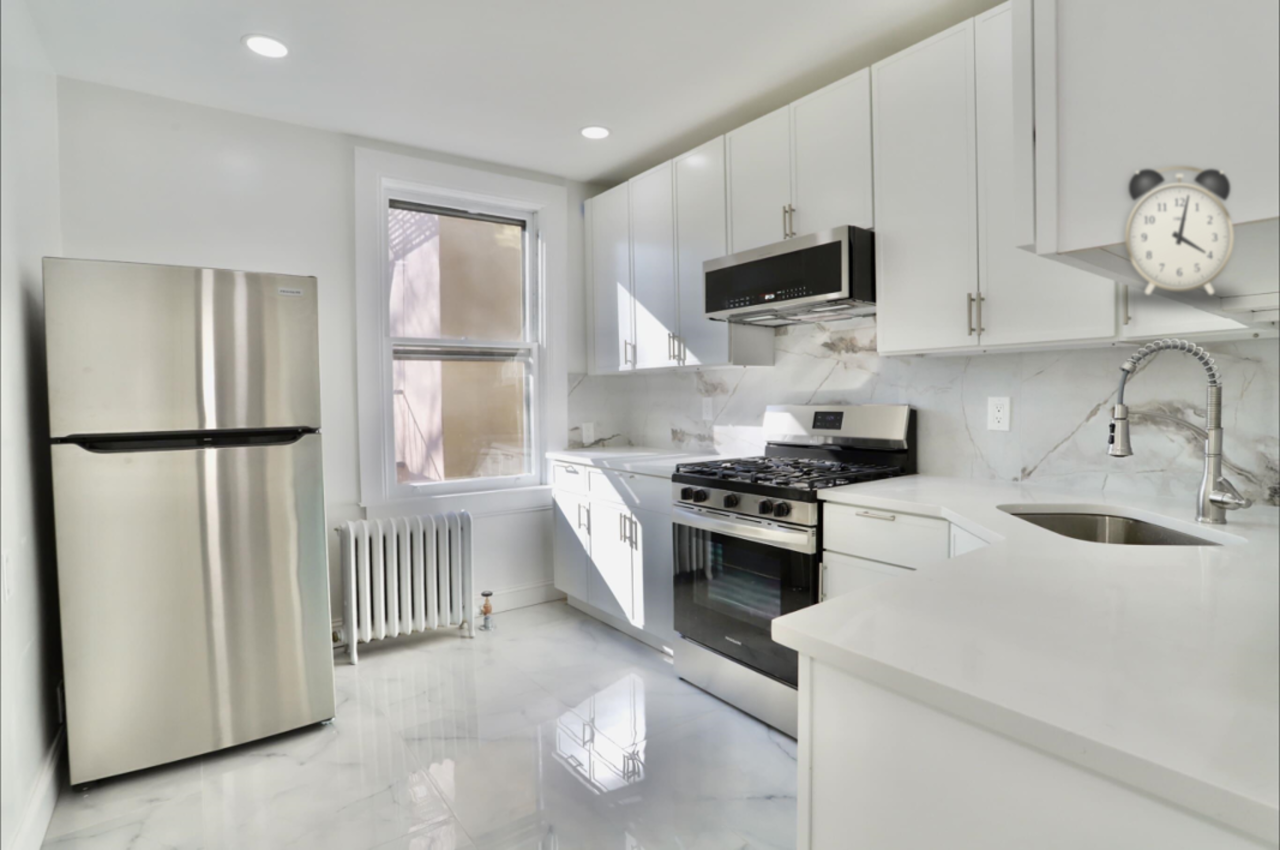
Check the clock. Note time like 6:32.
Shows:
4:02
